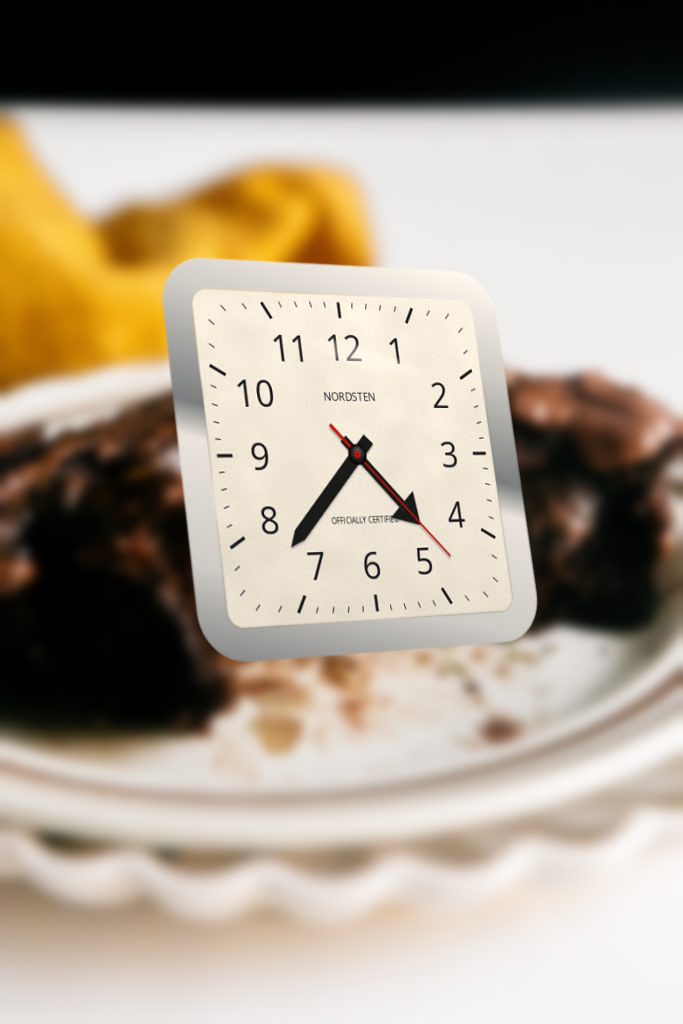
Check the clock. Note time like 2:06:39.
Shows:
4:37:23
